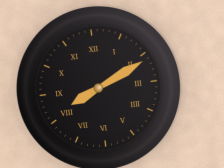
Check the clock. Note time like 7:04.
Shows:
8:11
